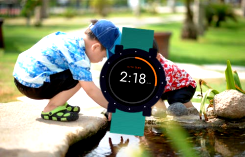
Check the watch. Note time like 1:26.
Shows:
2:18
